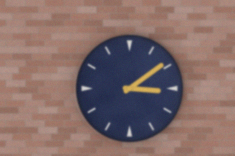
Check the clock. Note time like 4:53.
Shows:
3:09
